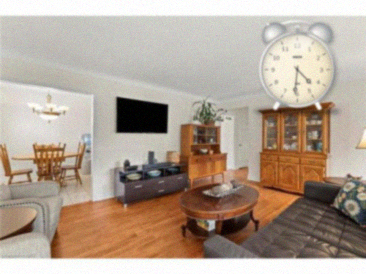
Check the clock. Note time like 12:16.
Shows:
4:31
